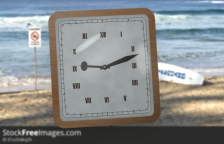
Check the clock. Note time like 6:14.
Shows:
9:12
